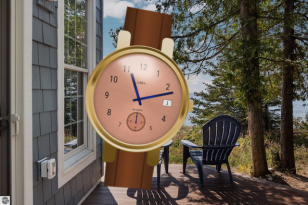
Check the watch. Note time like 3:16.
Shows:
11:12
